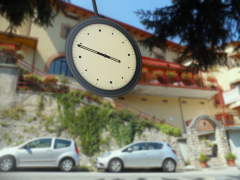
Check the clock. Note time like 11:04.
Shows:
3:49
